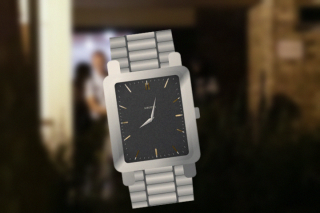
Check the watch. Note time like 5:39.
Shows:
8:03
